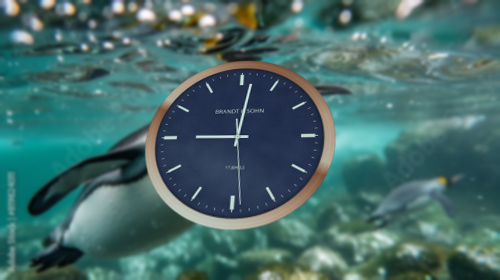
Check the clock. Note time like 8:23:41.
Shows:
9:01:29
